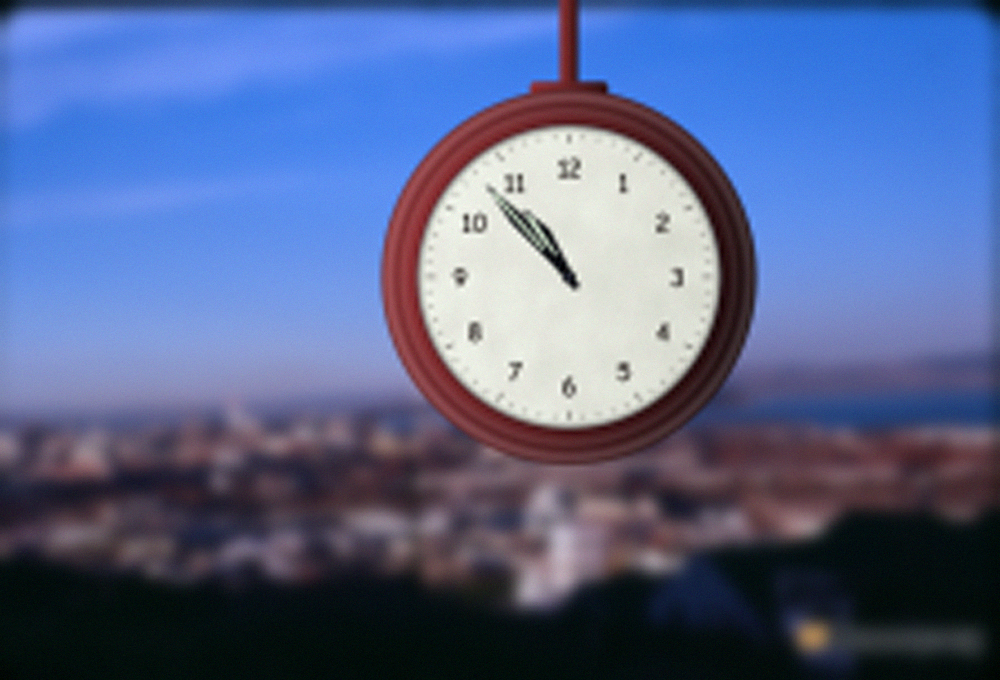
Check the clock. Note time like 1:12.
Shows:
10:53
